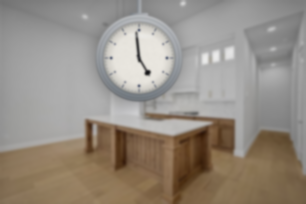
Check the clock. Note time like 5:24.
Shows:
4:59
